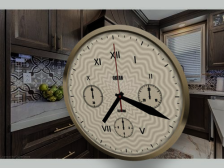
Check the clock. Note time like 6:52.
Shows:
7:19
